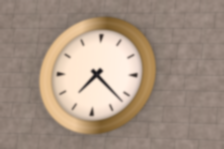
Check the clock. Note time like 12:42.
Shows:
7:22
